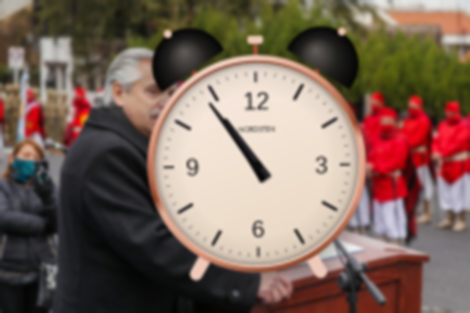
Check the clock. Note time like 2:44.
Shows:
10:54
